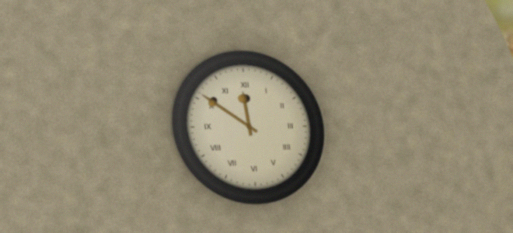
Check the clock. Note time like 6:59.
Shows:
11:51
